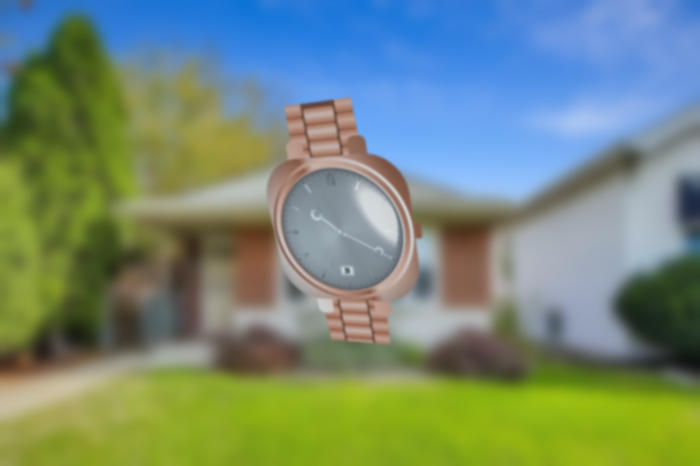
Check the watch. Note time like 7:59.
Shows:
10:20
